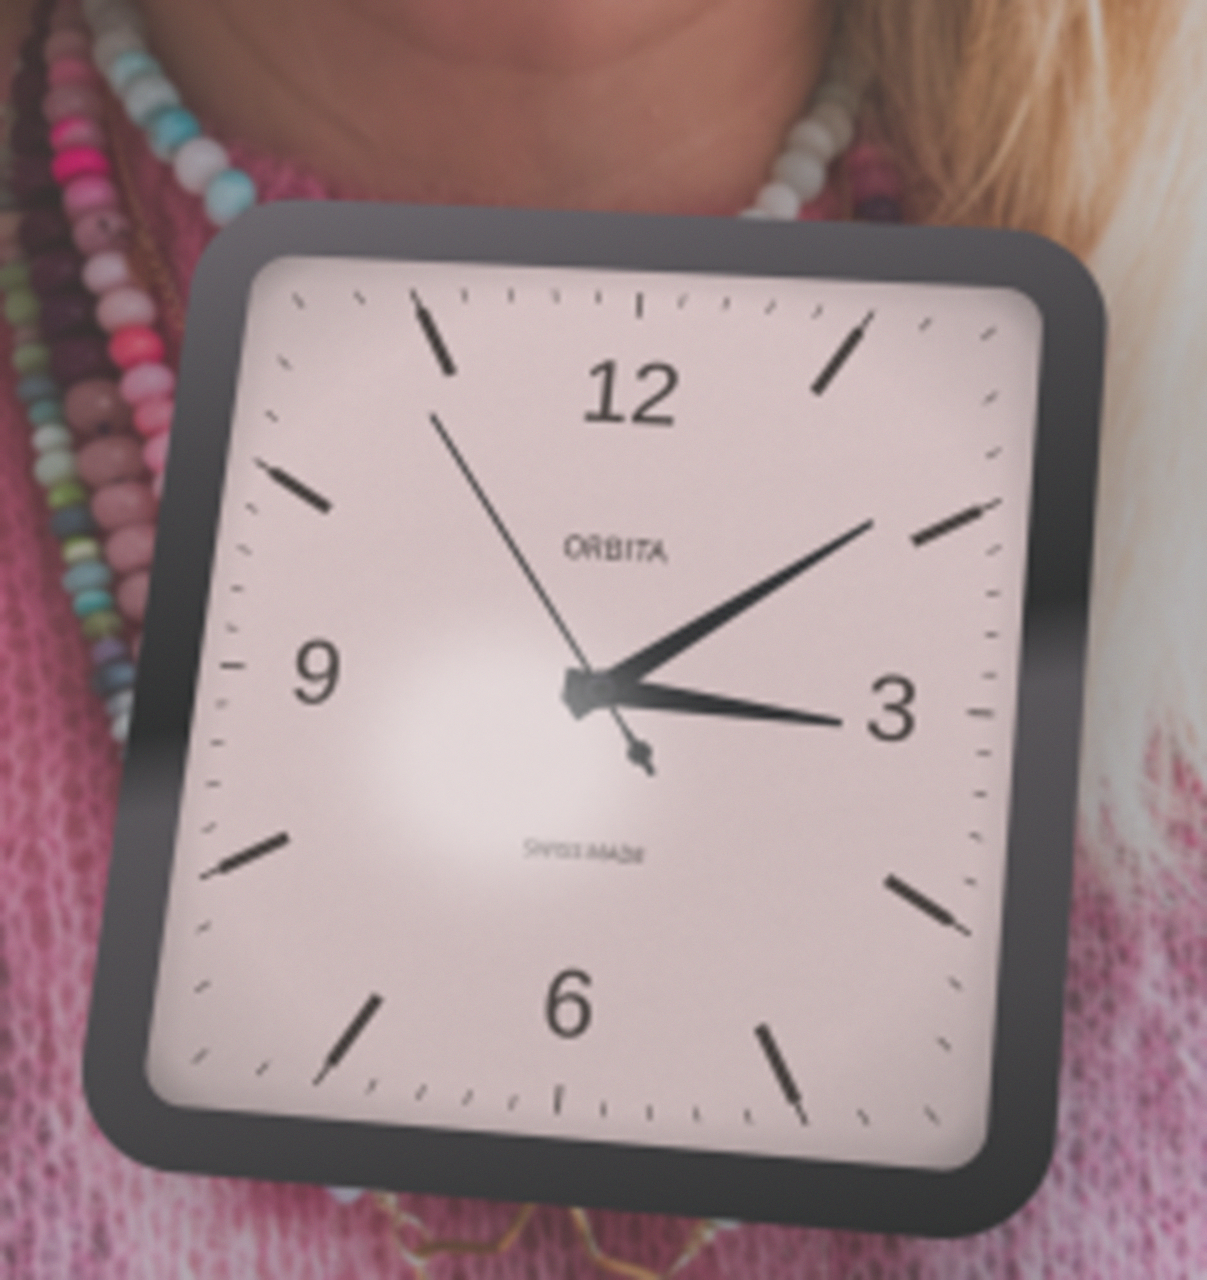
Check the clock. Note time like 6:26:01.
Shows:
3:08:54
